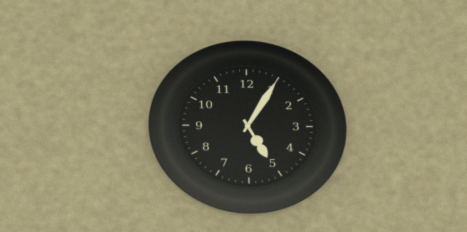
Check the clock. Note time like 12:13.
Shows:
5:05
